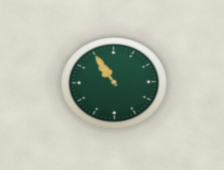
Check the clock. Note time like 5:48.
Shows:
10:55
